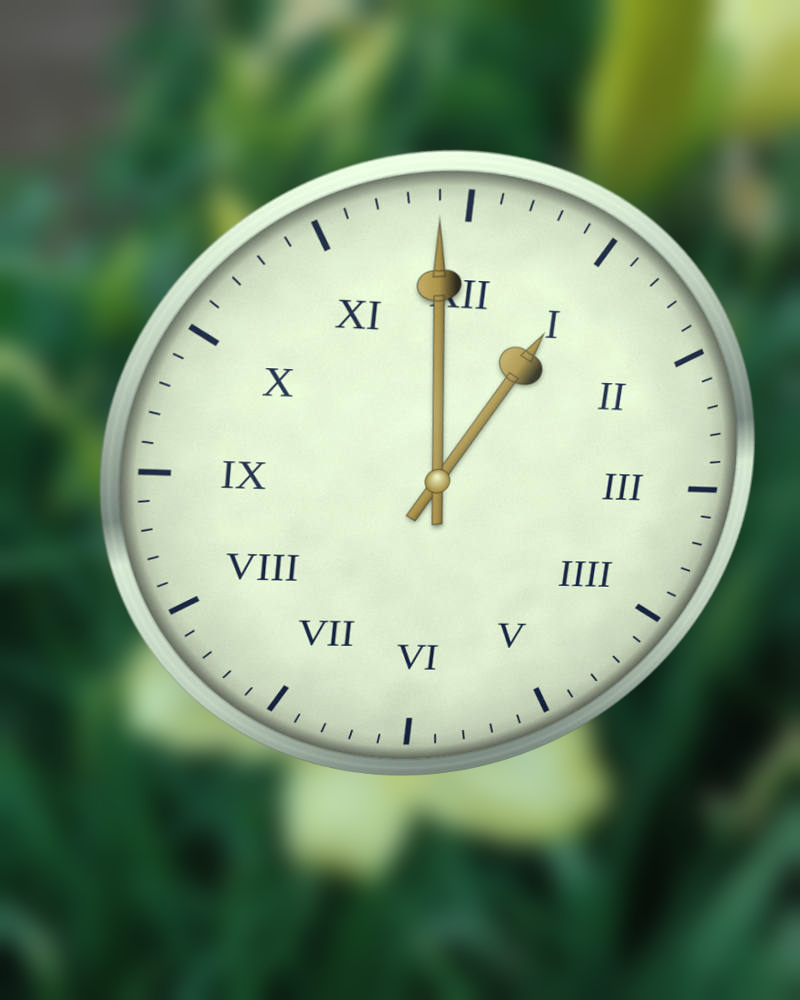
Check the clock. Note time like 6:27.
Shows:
12:59
